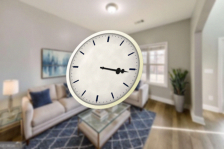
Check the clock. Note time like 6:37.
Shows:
3:16
